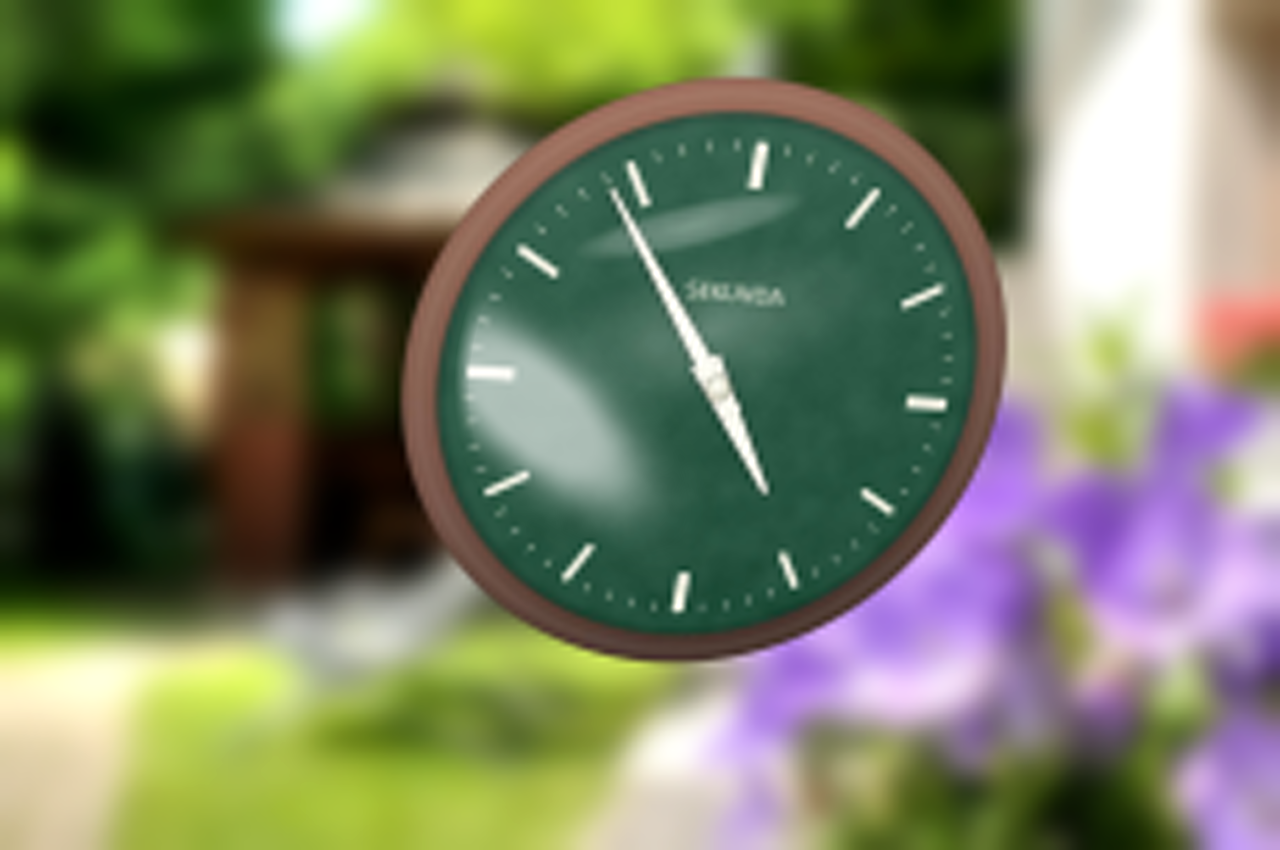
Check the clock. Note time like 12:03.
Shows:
4:54
